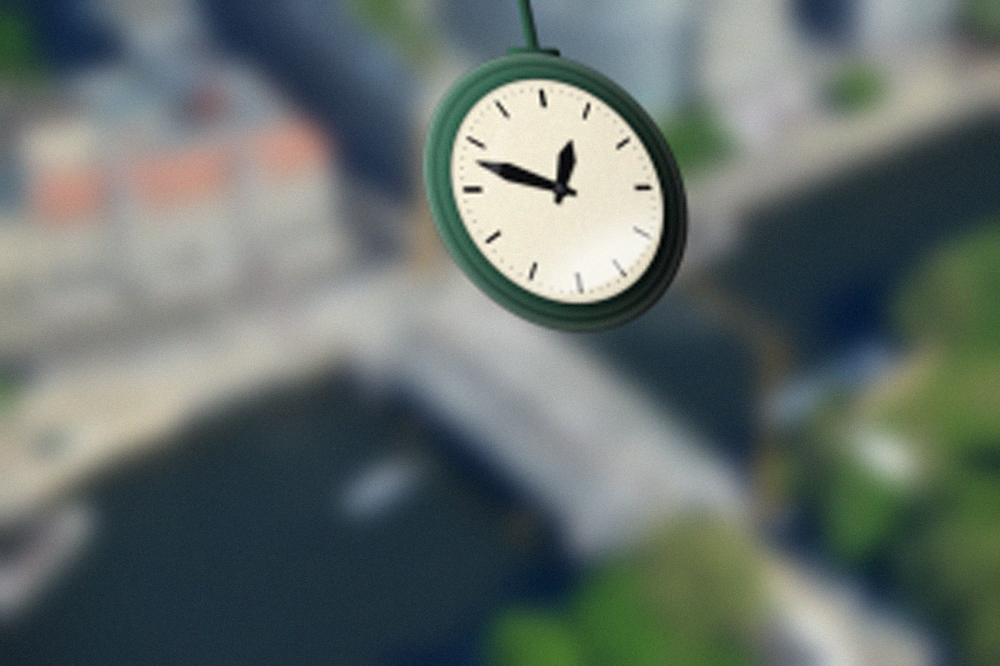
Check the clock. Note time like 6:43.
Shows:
12:48
